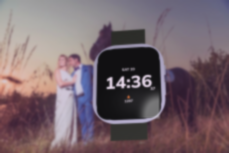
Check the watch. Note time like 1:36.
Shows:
14:36
